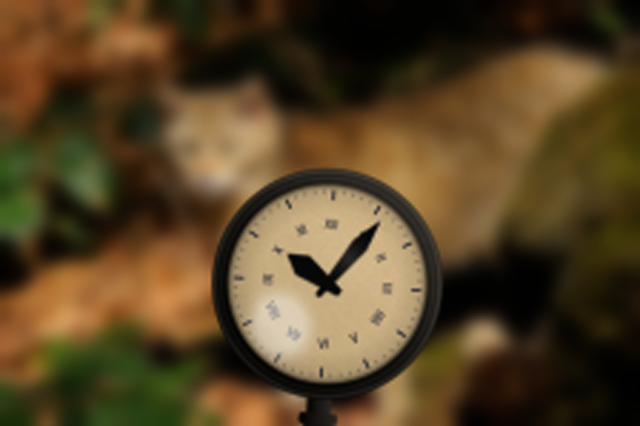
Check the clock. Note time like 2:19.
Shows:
10:06
